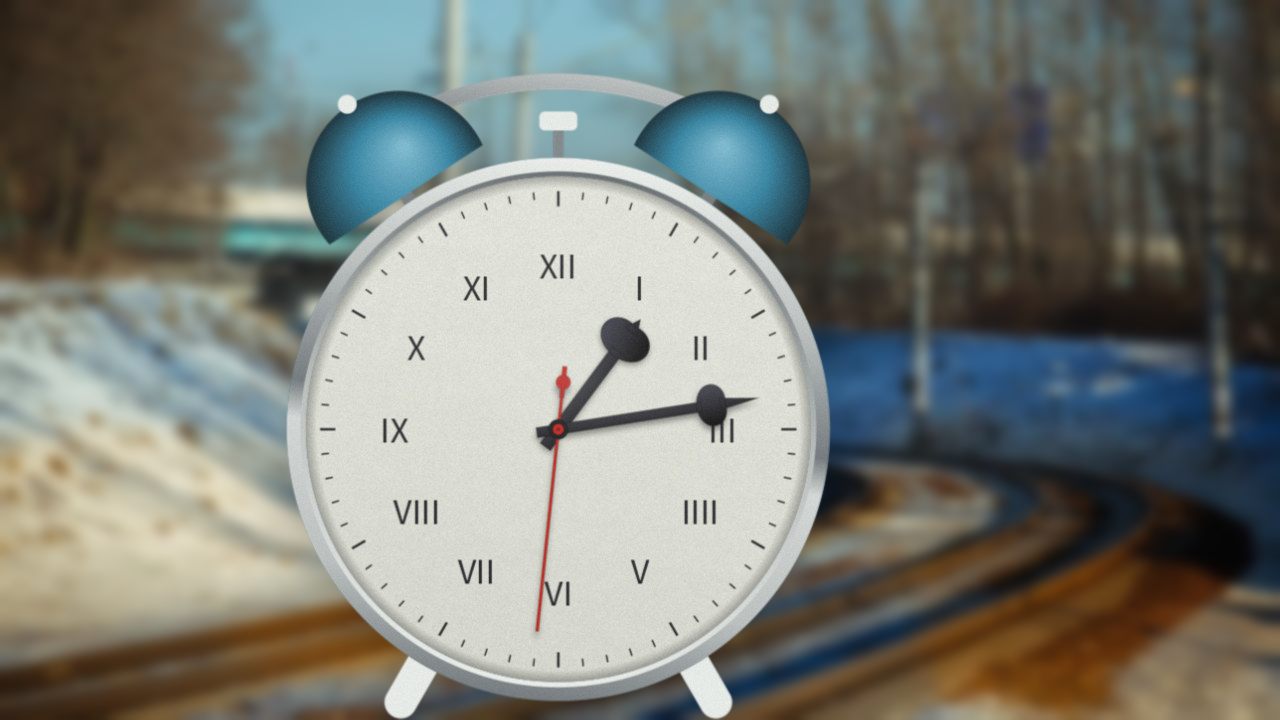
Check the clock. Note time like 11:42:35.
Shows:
1:13:31
